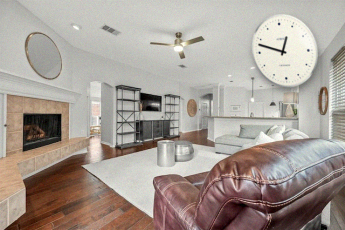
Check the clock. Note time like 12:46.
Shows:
12:48
